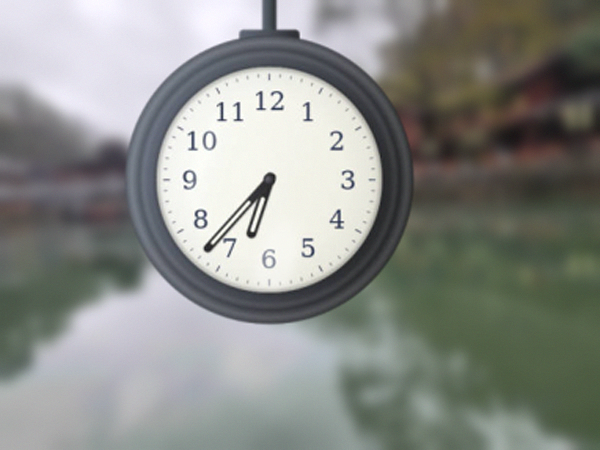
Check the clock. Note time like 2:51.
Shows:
6:37
